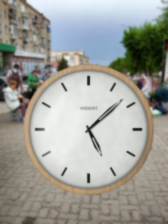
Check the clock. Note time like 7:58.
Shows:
5:08
